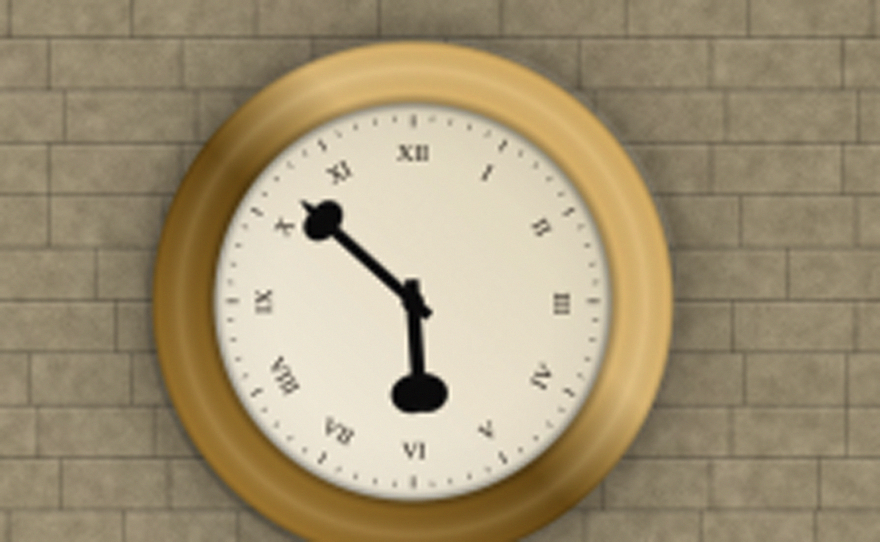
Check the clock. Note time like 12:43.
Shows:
5:52
